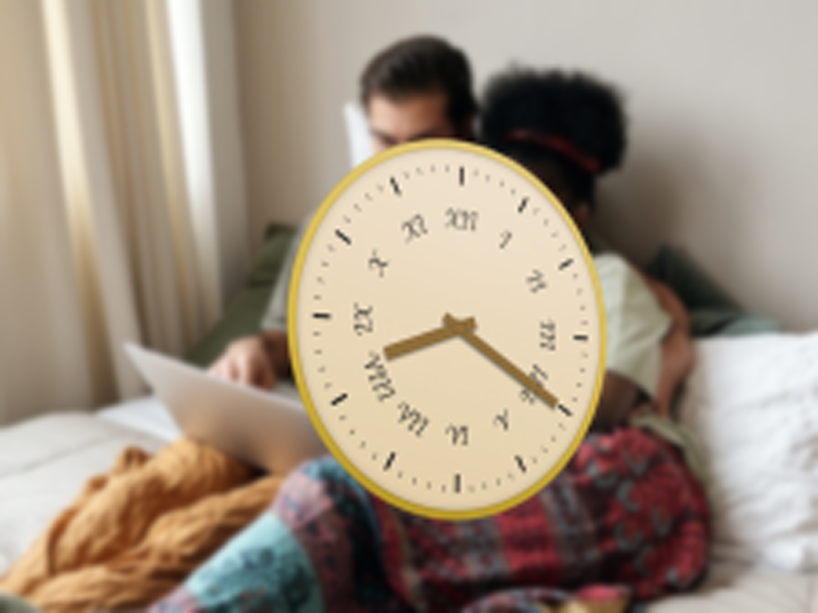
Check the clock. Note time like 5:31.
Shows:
8:20
